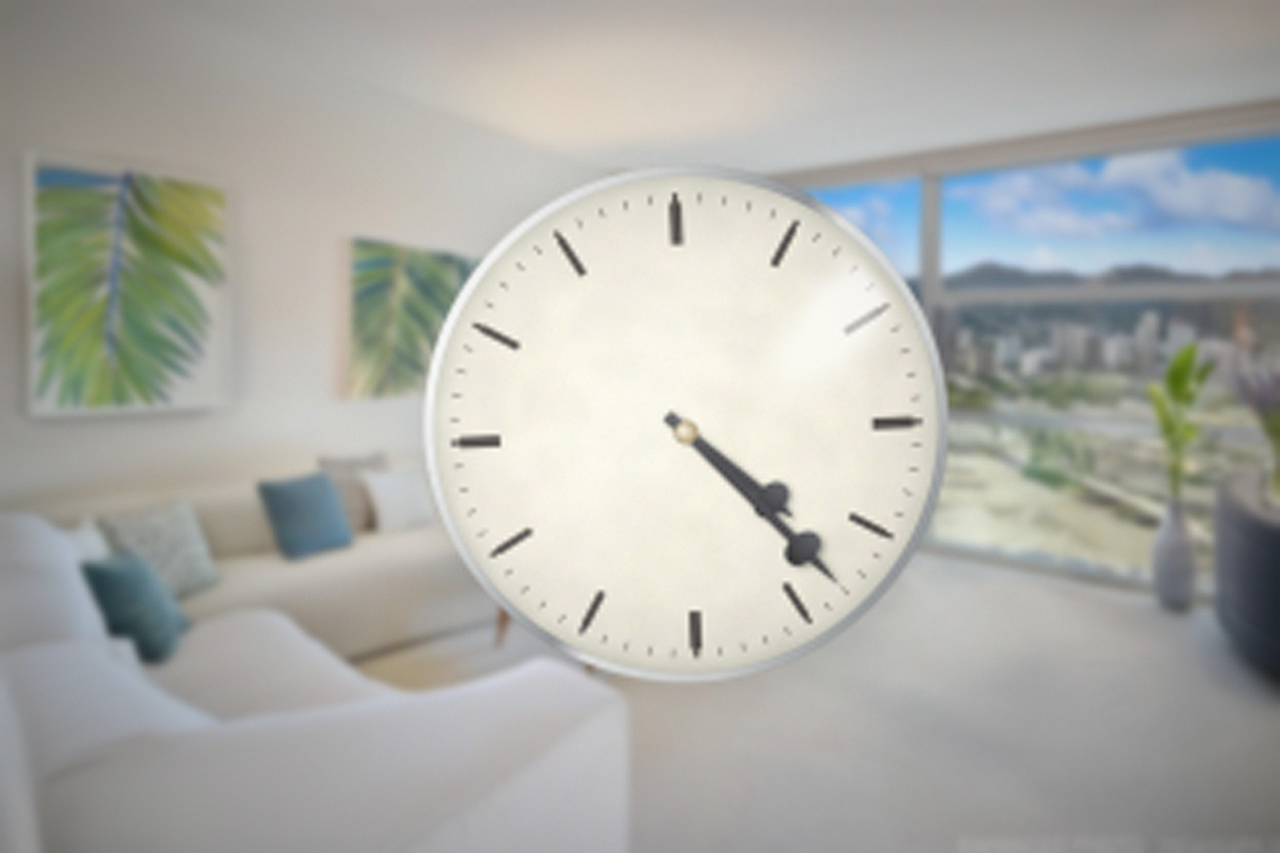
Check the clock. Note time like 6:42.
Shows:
4:23
